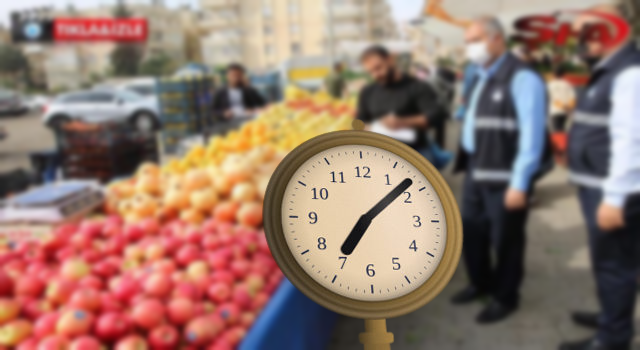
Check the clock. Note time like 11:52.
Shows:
7:08
